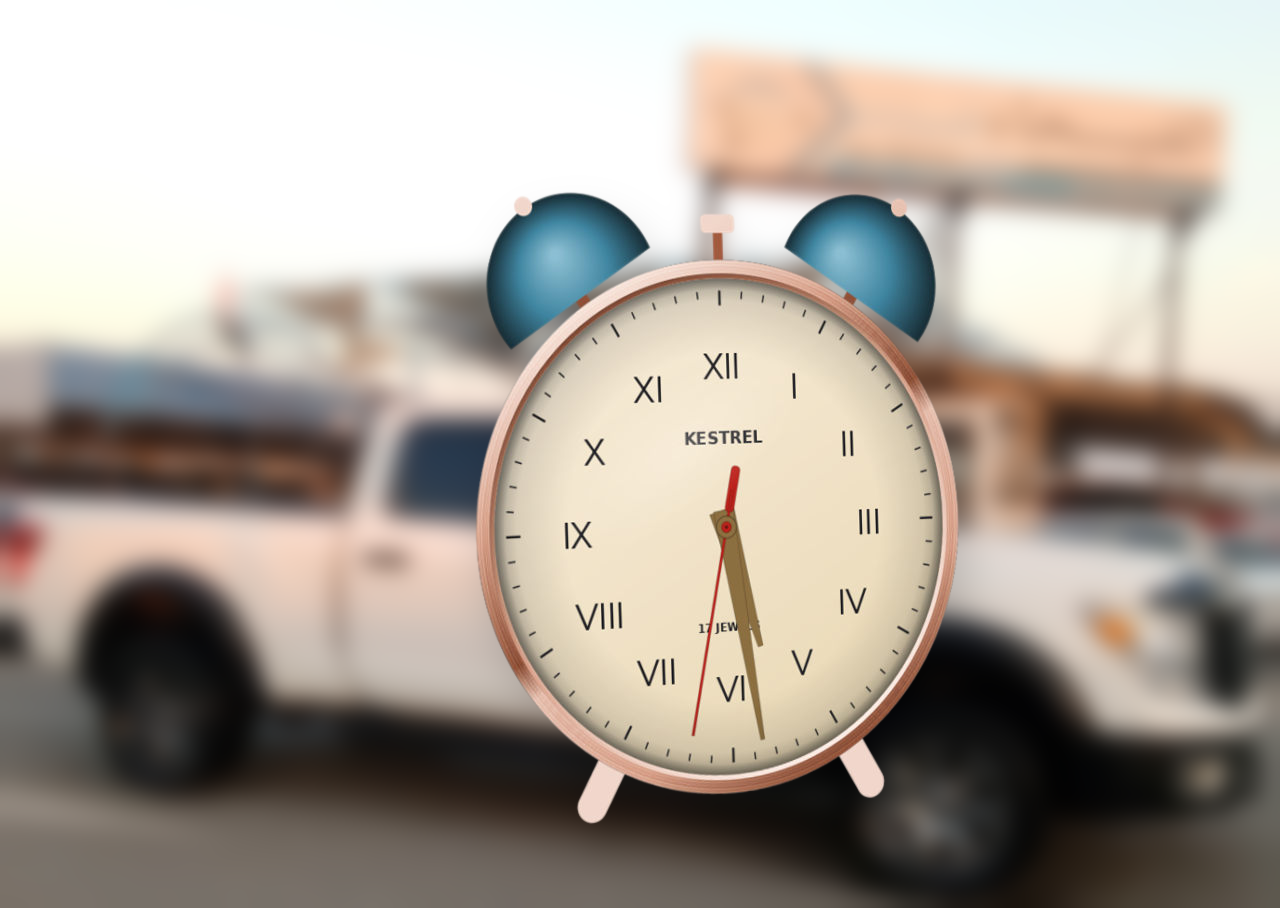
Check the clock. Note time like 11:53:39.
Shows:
5:28:32
